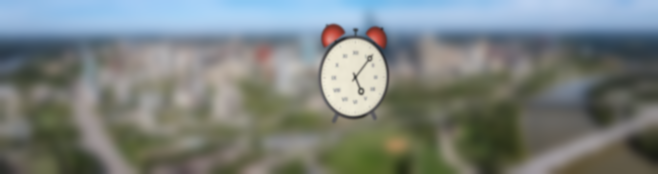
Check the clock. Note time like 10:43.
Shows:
5:07
